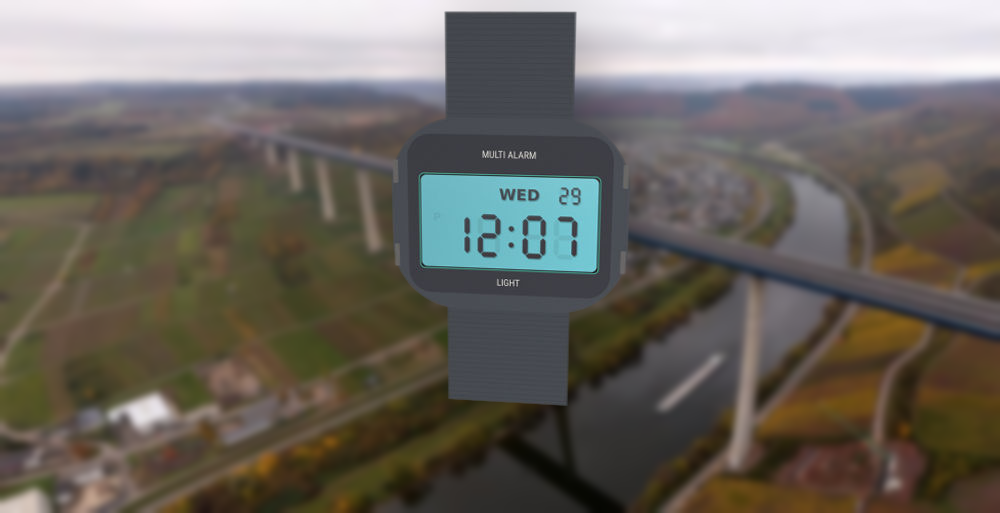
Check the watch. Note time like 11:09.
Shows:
12:07
